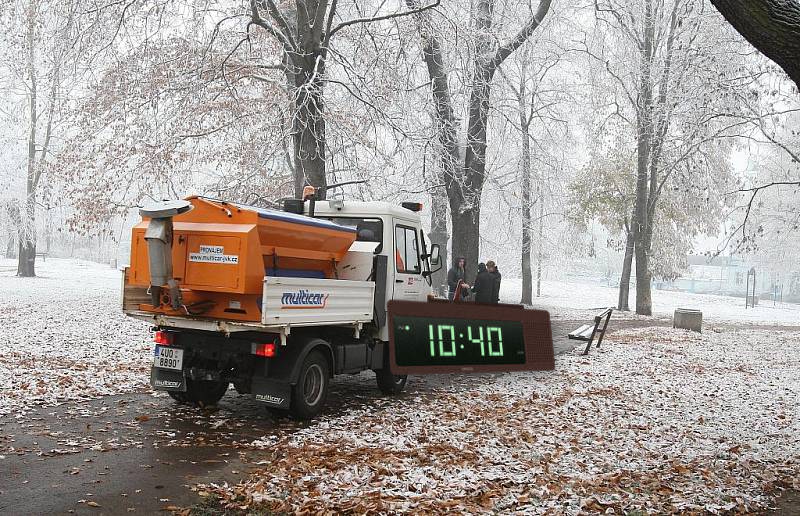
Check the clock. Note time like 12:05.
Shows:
10:40
